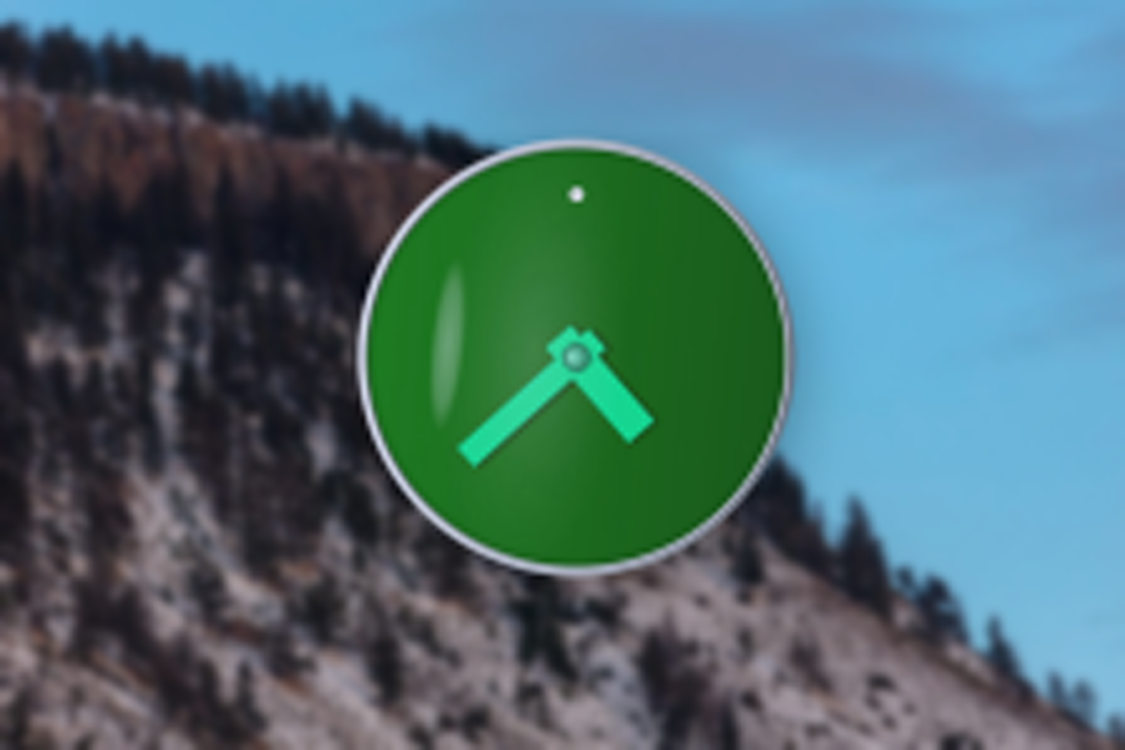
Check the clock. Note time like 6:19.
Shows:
4:38
